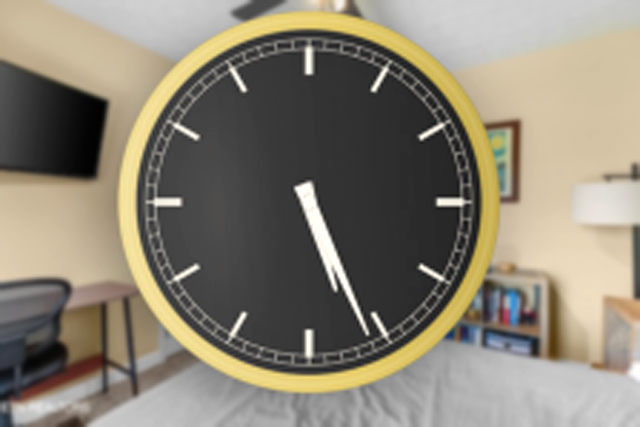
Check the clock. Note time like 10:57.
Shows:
5:26
